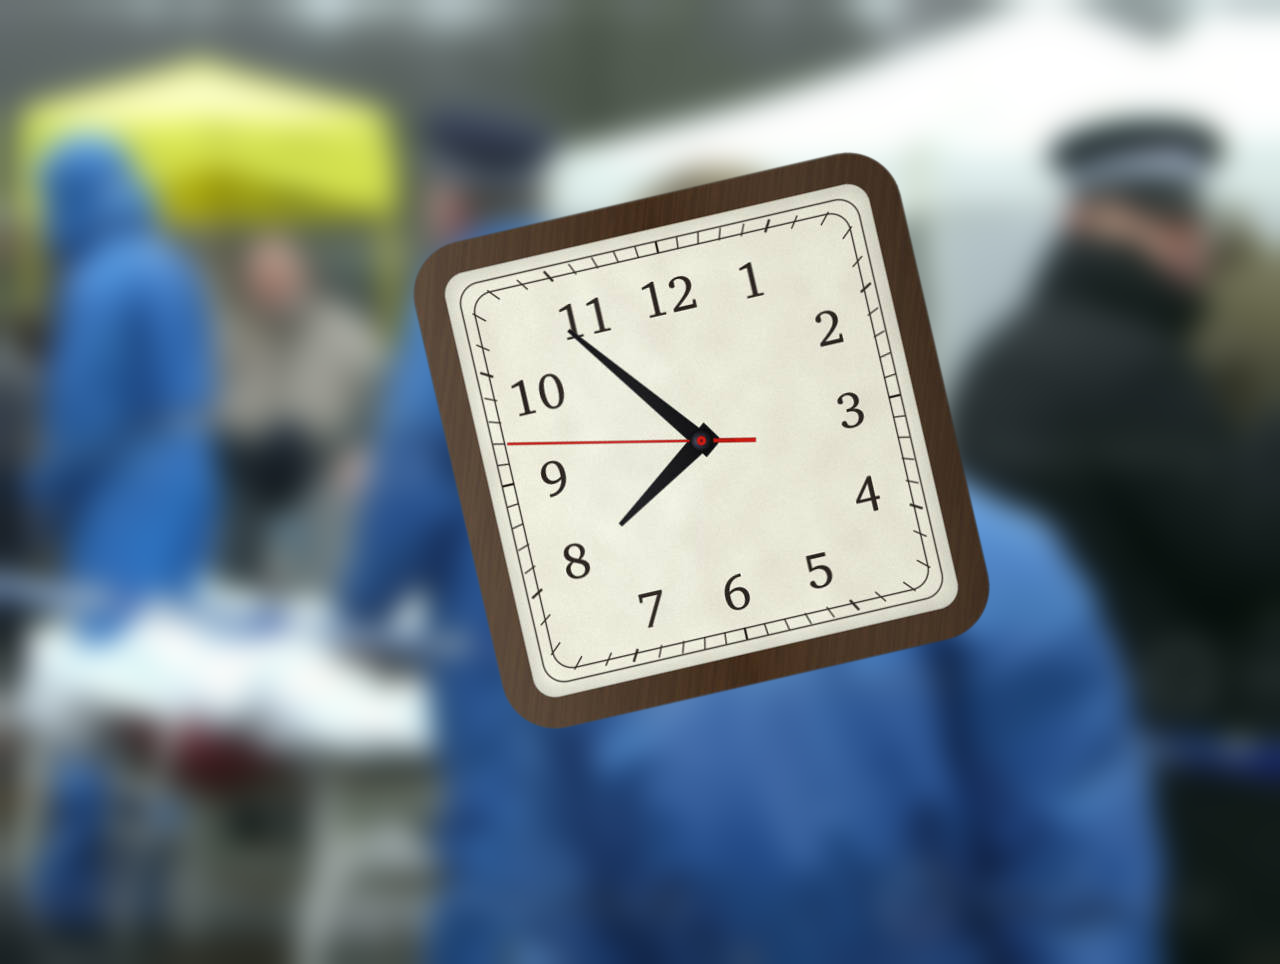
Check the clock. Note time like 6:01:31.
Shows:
7:53:47
